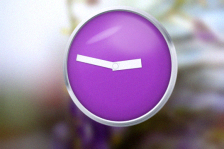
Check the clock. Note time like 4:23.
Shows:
2:47
